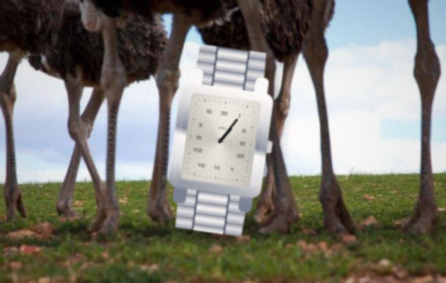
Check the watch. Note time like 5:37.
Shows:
1:05
